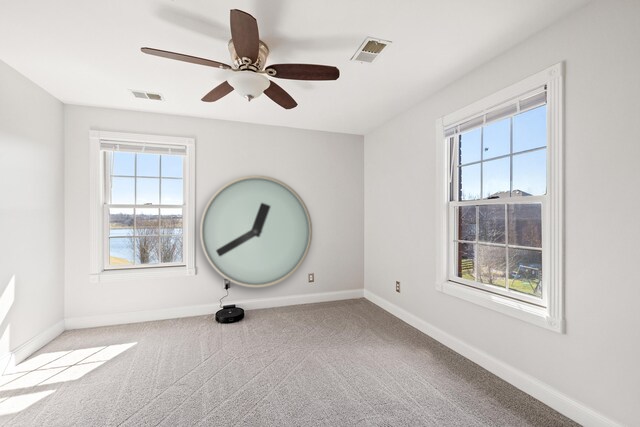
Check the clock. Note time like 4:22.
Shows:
12:40
